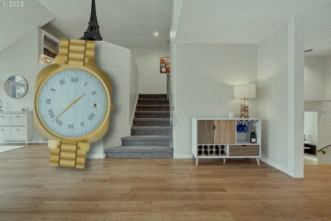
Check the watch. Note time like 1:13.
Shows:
1:37
